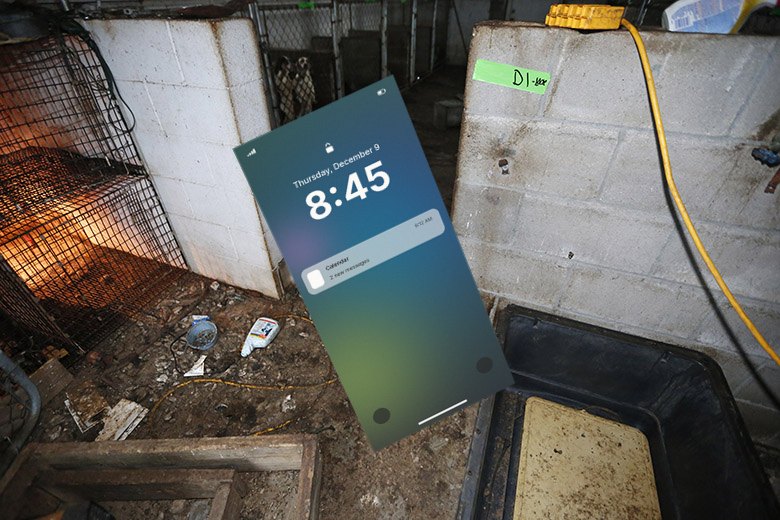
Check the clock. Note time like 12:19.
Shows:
8:45
